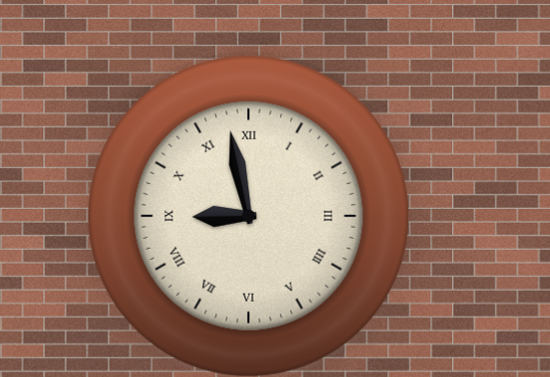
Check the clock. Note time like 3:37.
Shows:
8:58
